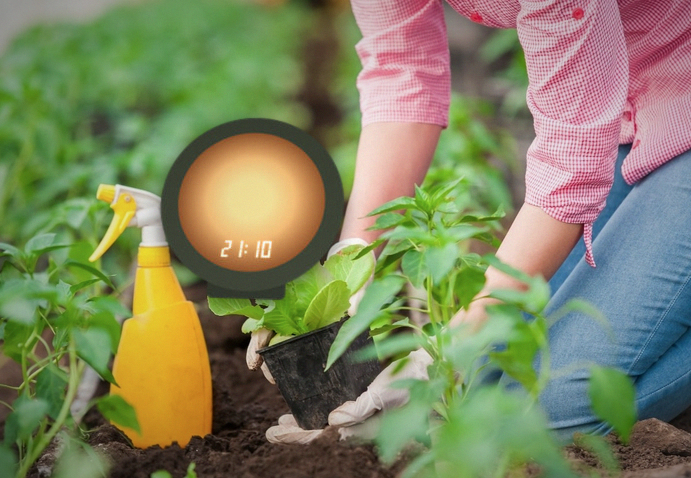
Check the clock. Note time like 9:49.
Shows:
21:10
